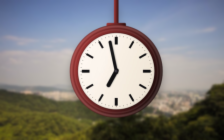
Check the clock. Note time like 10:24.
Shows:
6:58
